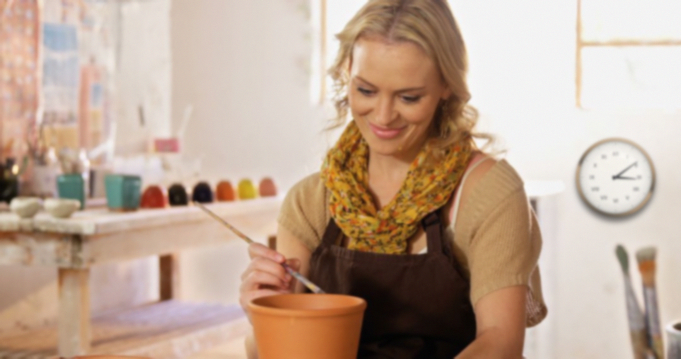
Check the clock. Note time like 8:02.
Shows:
3:09
